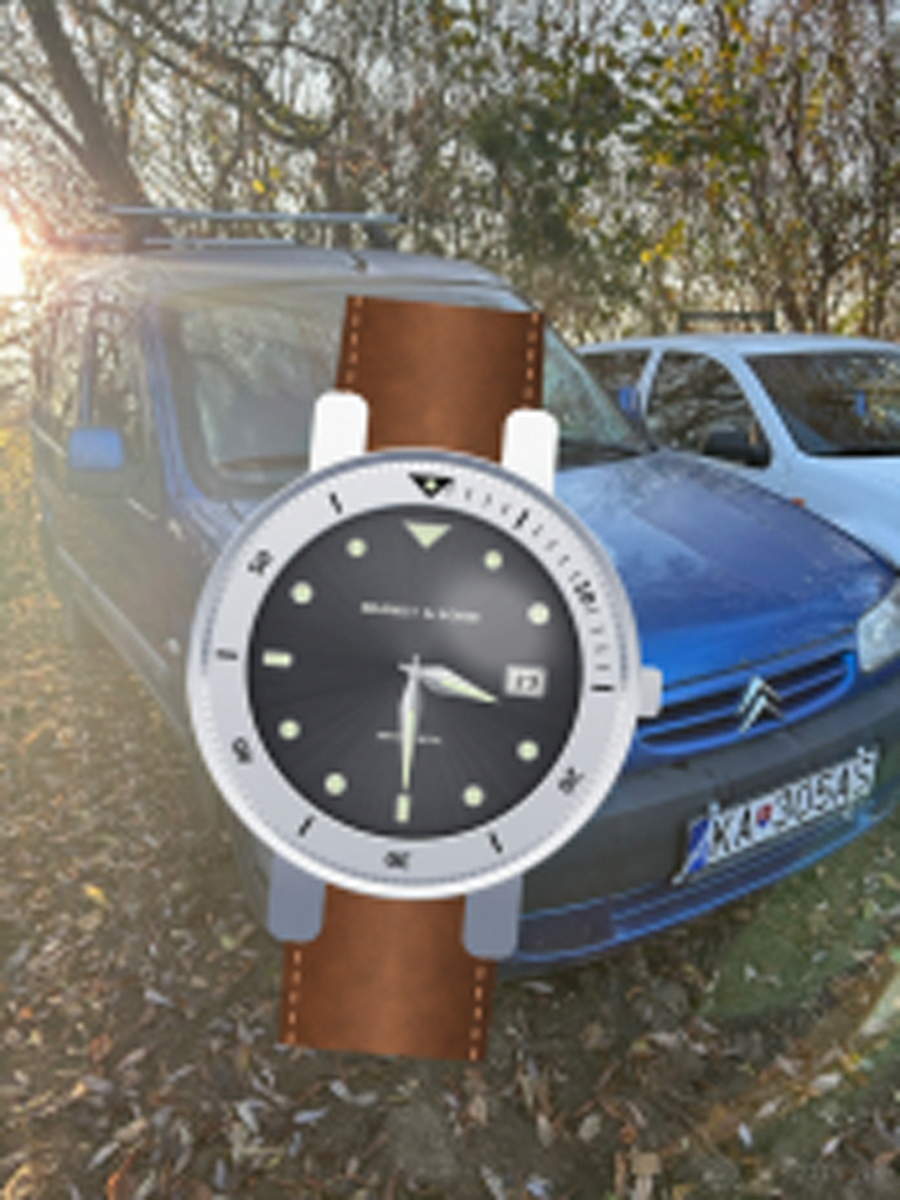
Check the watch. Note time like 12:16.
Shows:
3:30
